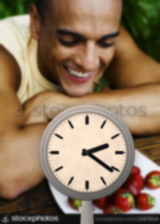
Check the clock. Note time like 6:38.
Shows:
2:21
